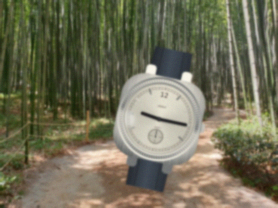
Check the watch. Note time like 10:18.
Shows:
9:15
